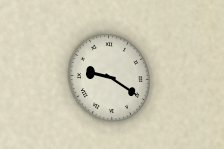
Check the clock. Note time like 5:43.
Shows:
9:20
